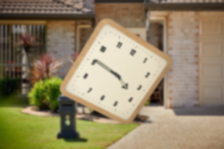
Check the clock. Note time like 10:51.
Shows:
3:46
